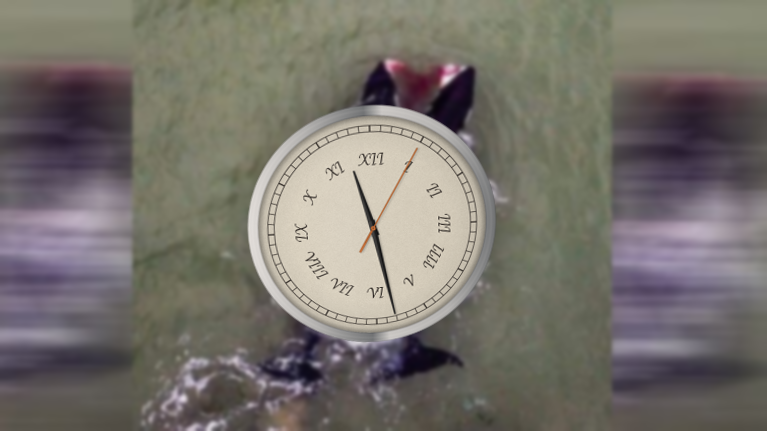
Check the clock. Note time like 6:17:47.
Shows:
11:28:05
